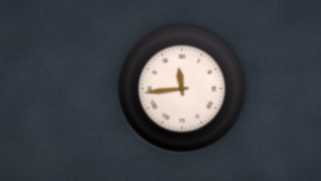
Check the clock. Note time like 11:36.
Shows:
11:44
